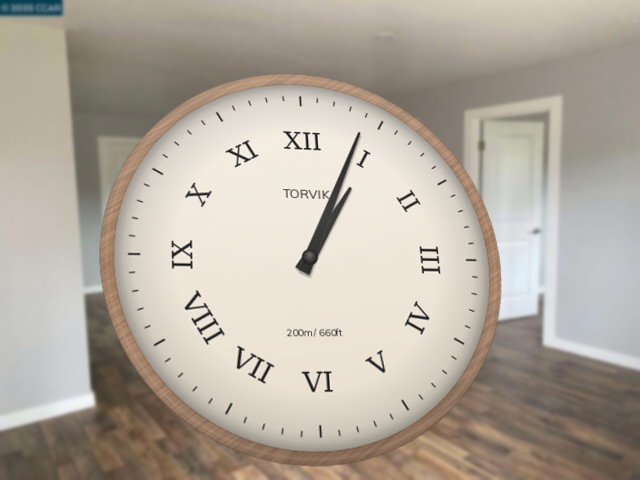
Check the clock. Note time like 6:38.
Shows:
1:04
